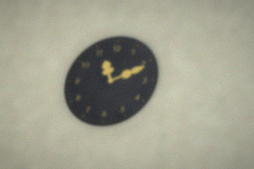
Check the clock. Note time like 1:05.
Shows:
11:11
